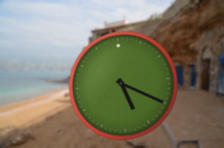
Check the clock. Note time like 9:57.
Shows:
5:20
